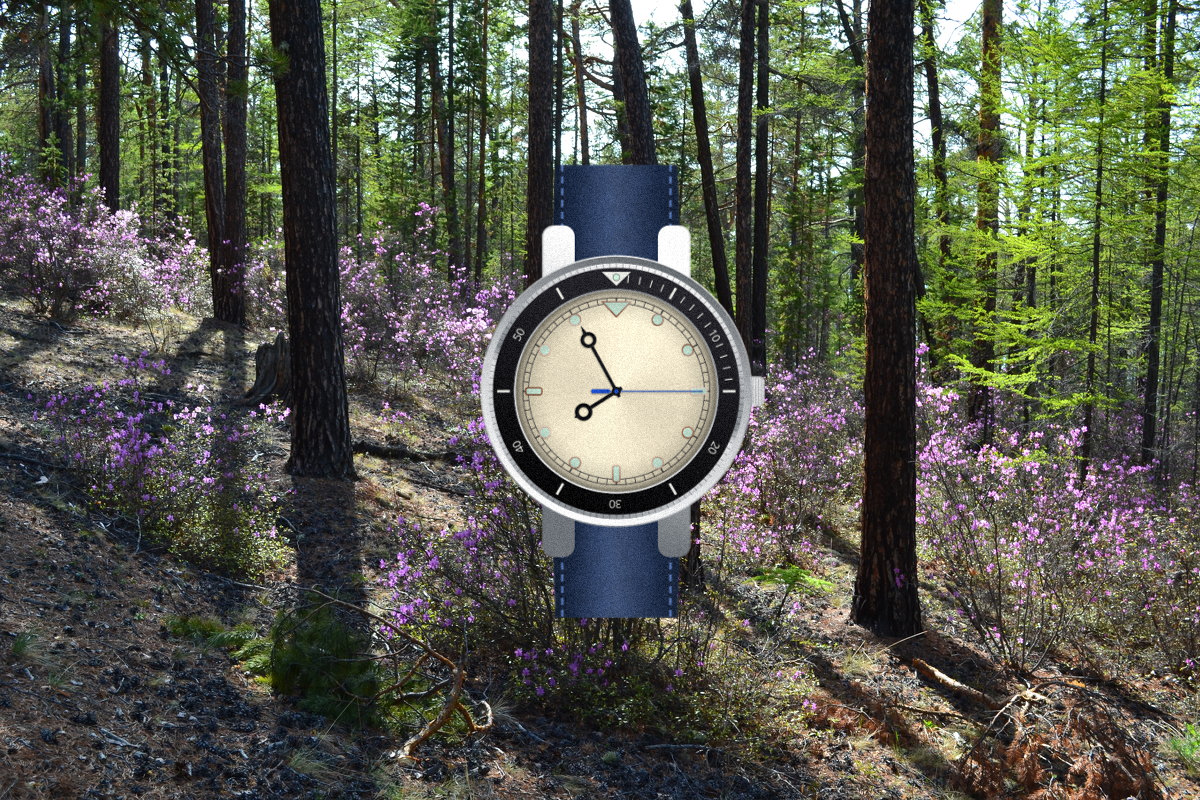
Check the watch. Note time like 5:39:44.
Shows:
7:55:15
